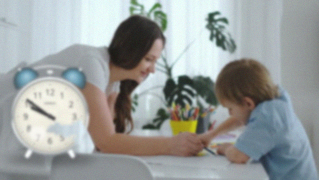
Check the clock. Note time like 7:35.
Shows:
9:51
